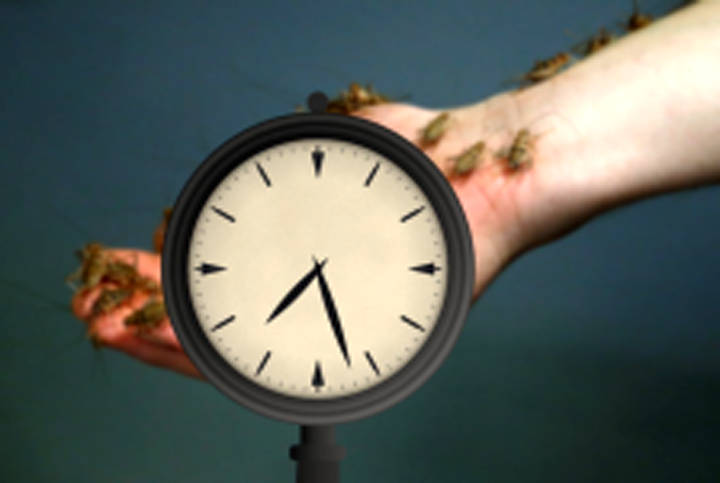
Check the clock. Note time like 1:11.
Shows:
7:27
